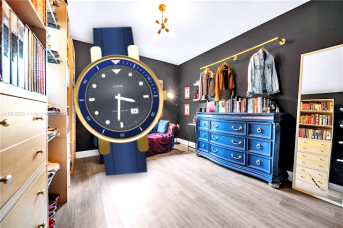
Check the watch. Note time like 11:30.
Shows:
3:31
